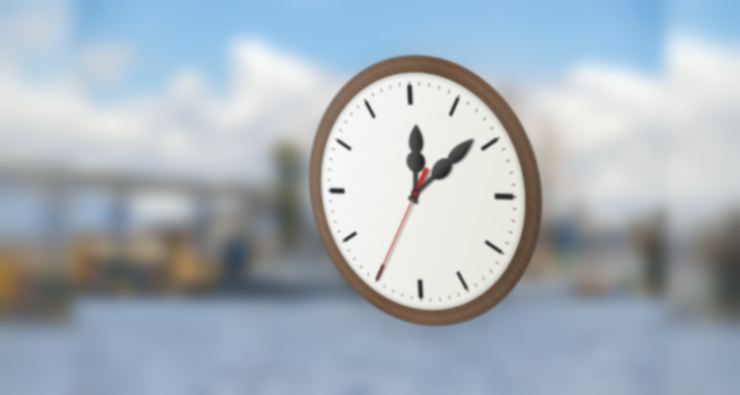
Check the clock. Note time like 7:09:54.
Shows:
12:08:35
